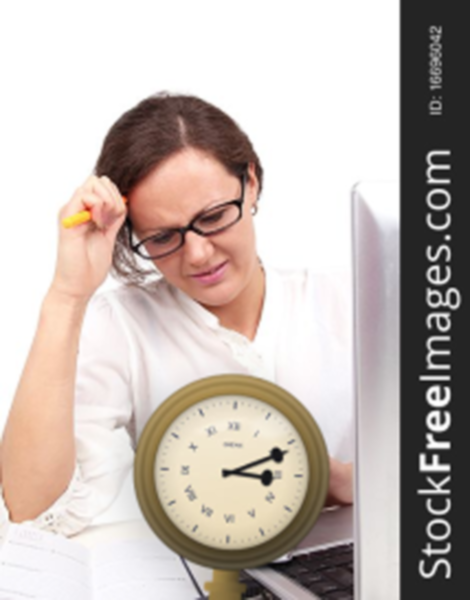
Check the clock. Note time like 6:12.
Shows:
3:11
